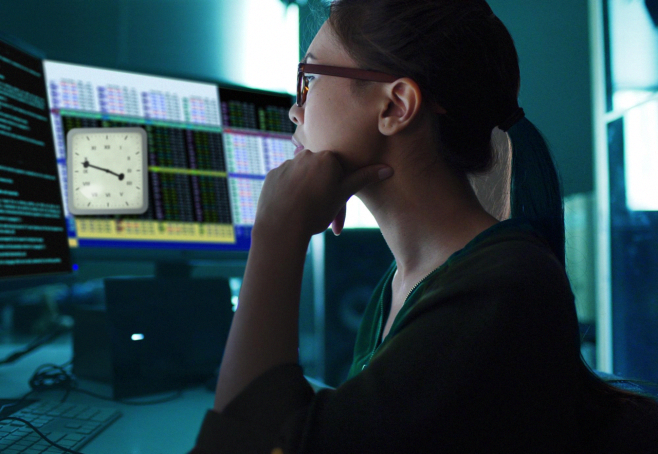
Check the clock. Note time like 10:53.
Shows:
3:48
